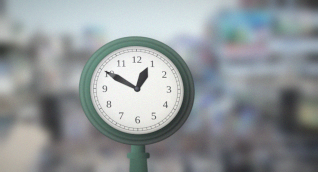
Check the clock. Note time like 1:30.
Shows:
12:50
